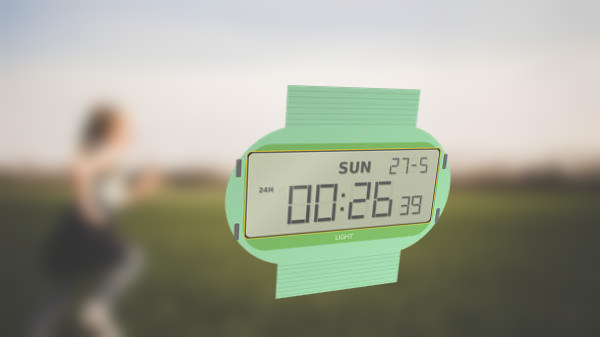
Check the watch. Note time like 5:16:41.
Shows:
0:26:39
